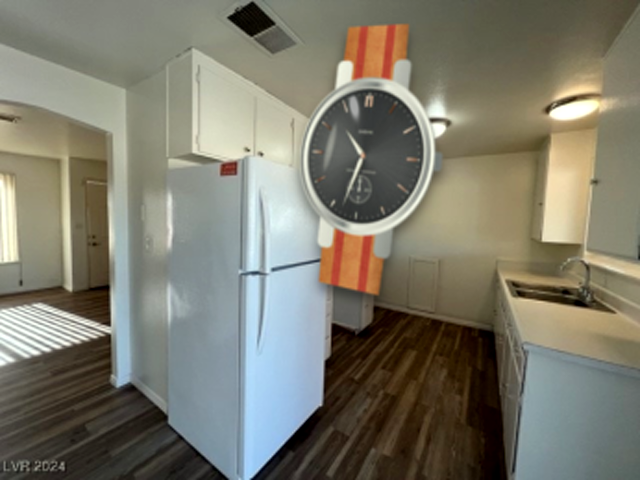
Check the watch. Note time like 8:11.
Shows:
10:33
